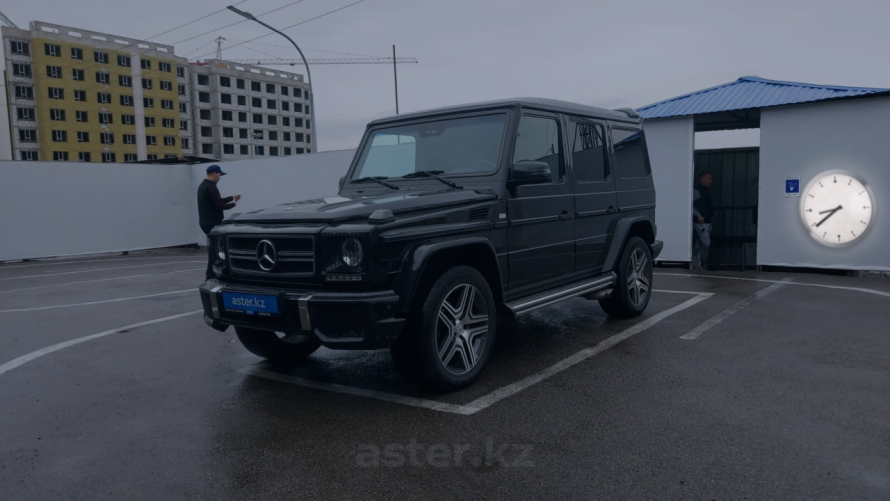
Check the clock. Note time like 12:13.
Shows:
8:39
